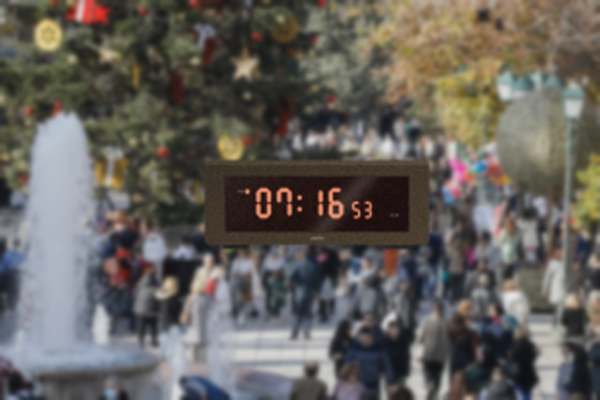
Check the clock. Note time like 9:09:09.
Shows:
7:16:53
